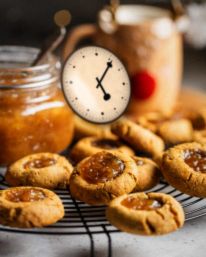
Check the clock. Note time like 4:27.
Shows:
5:06
